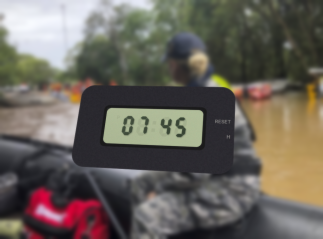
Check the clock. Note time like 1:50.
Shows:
7:45
